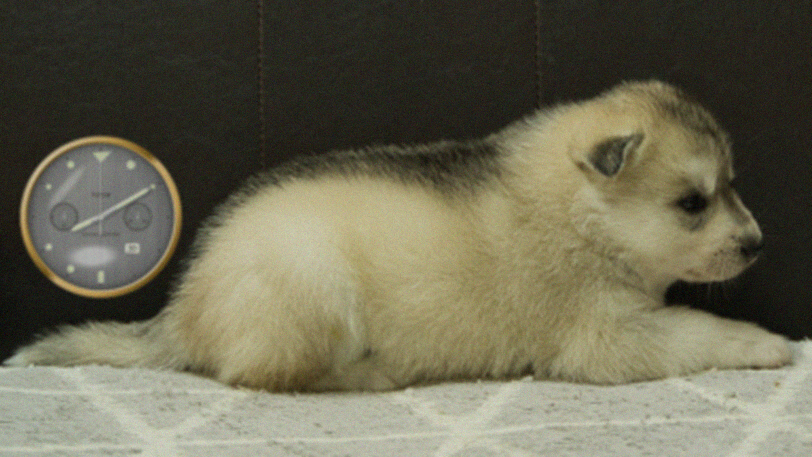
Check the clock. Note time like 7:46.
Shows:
8:10
